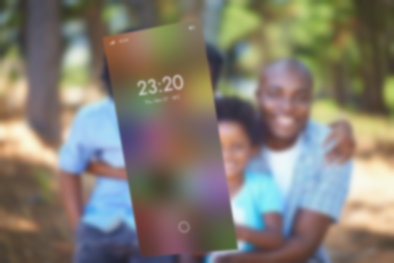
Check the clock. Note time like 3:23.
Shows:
23:20
